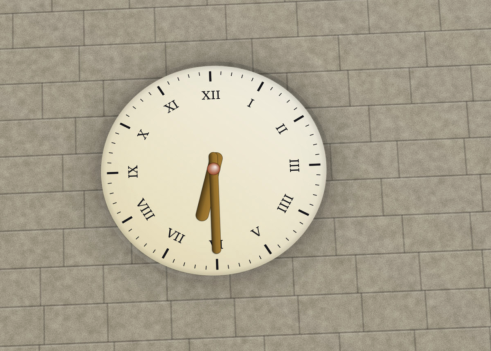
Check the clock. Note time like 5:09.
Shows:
6:30
